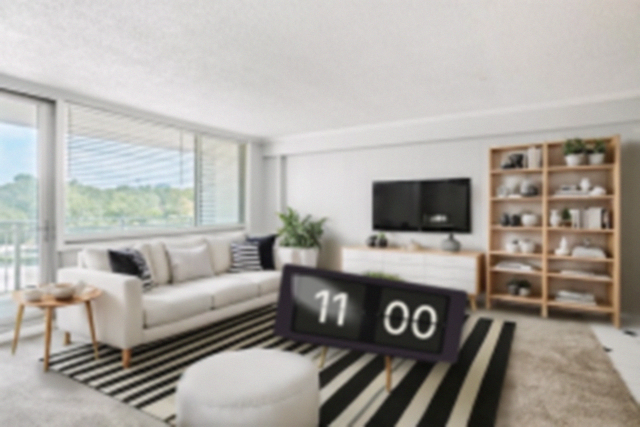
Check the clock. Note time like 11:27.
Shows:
11:00
